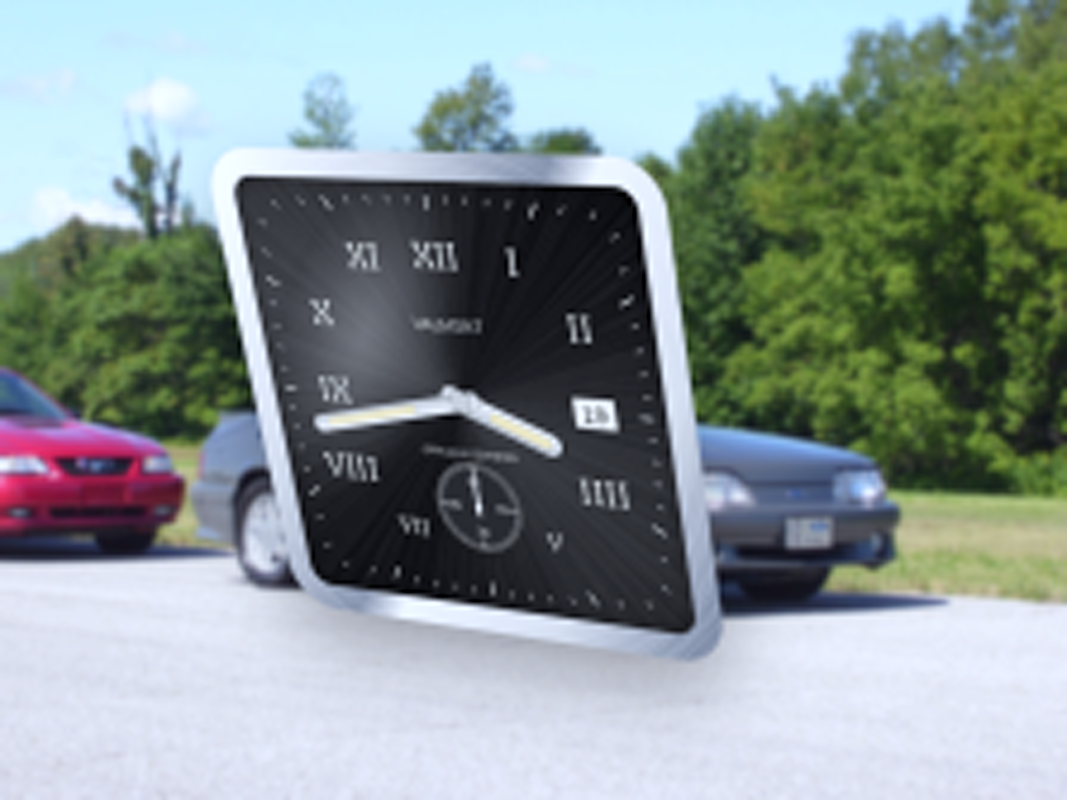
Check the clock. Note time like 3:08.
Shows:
3:43
